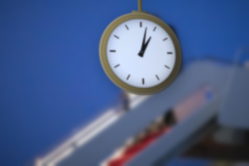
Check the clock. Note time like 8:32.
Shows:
1:02
